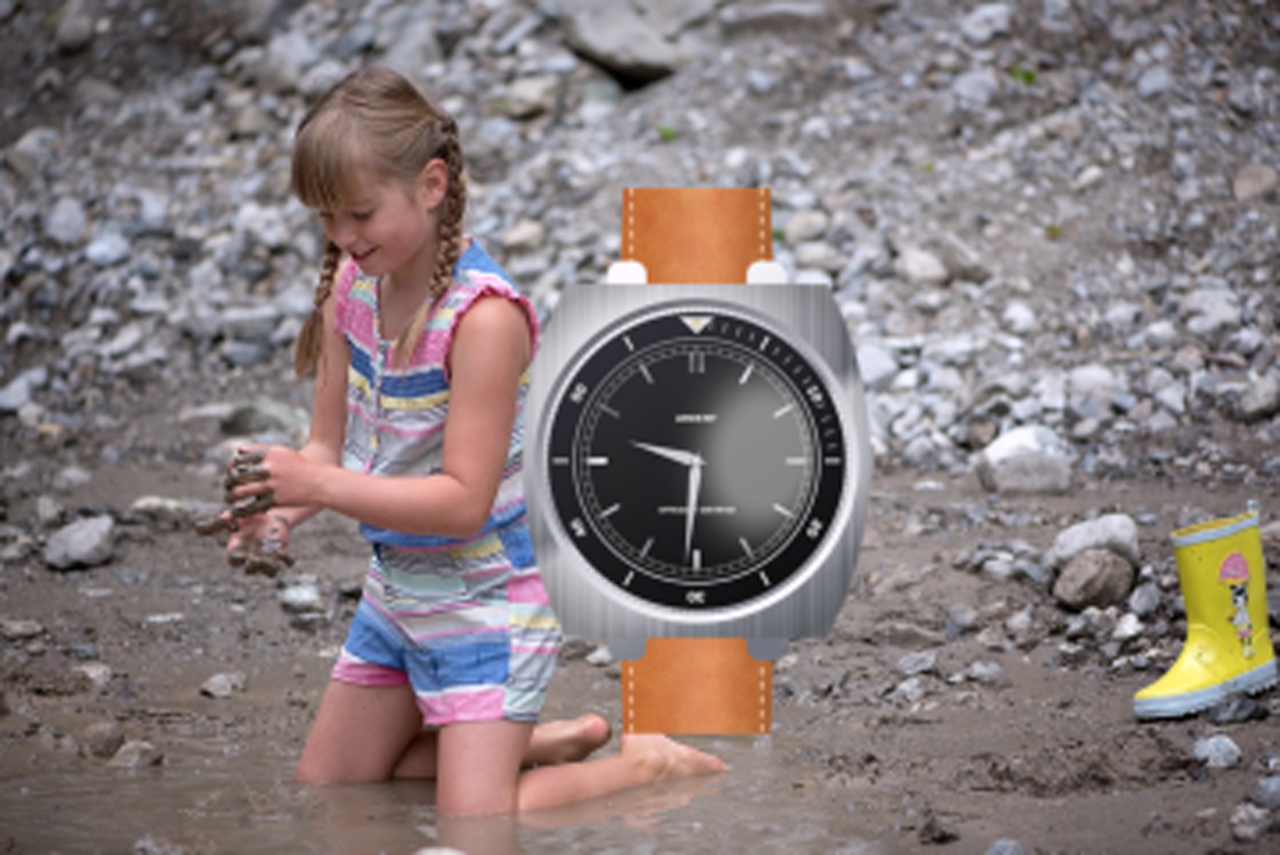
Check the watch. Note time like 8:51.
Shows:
9:31
